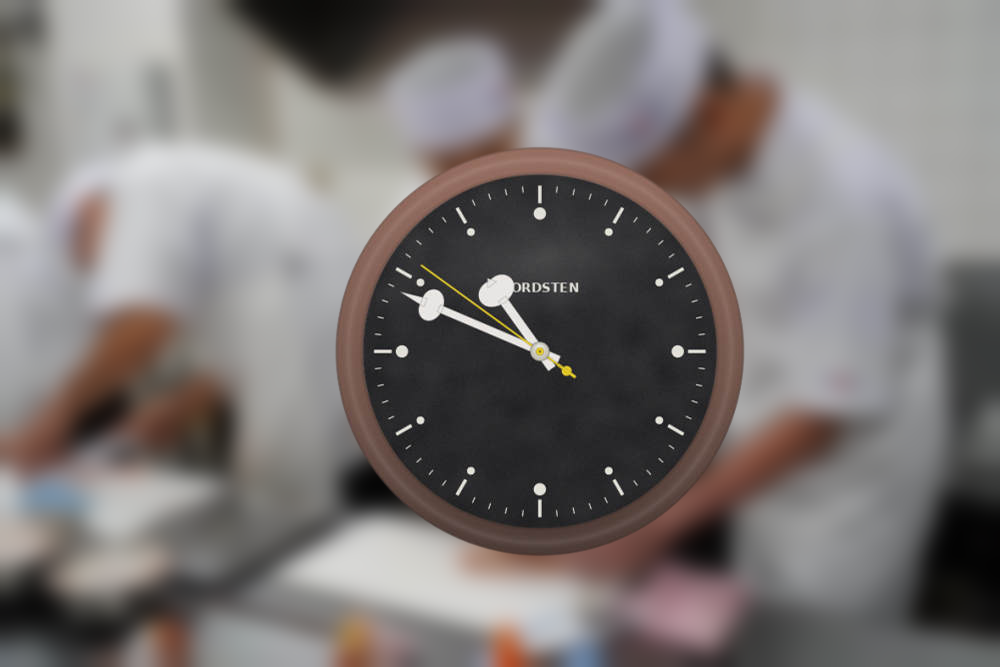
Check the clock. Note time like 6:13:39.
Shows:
10:48:51
